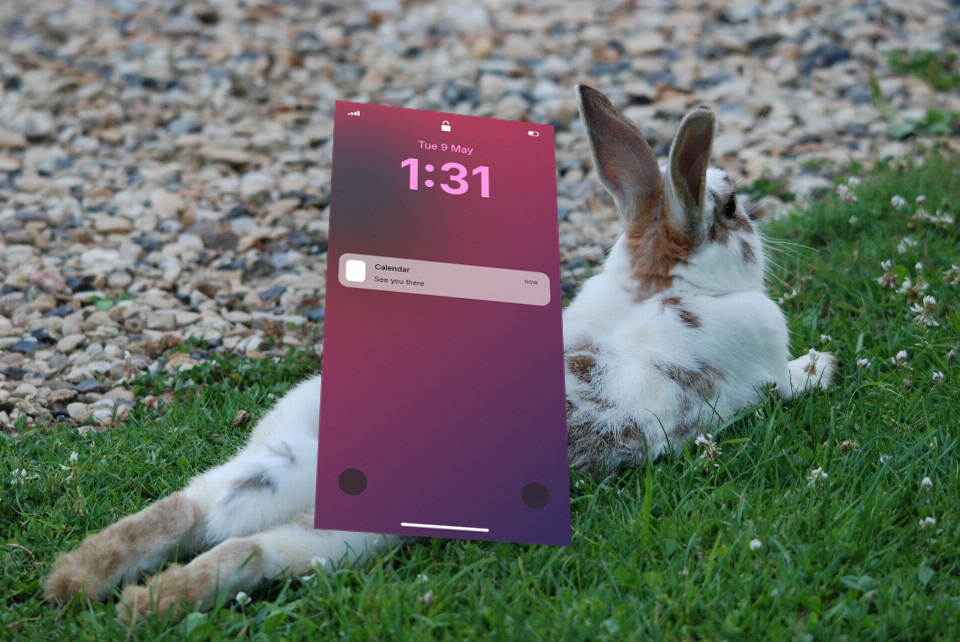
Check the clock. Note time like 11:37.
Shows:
1:31
